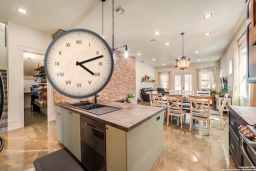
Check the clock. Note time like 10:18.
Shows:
4:12
